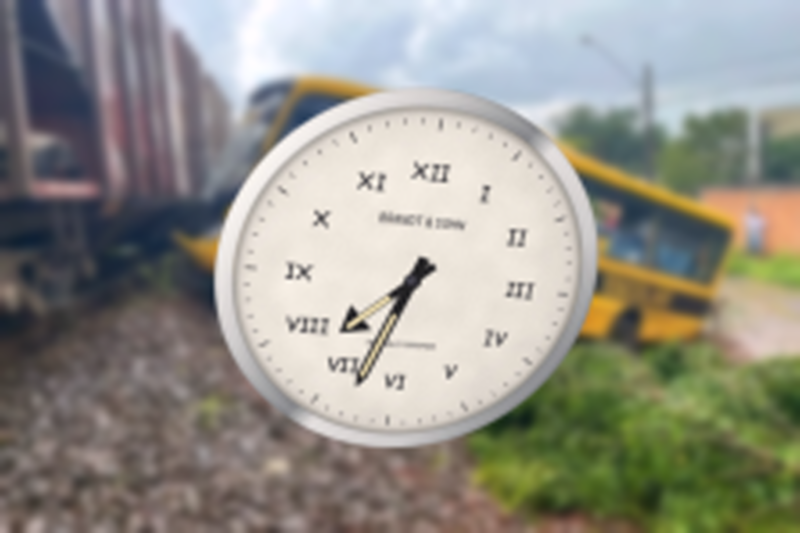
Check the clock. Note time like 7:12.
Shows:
7:33
